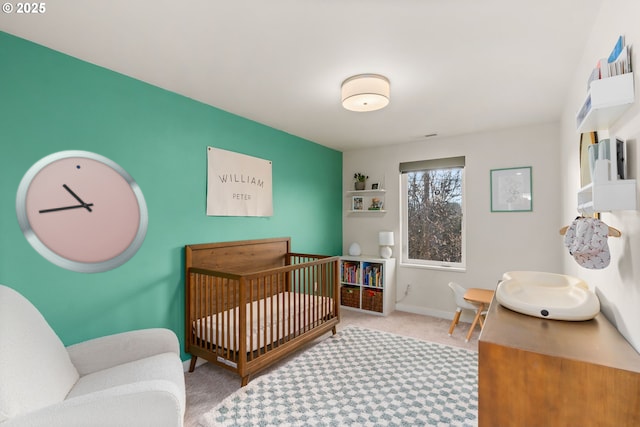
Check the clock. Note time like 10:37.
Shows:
10:44
